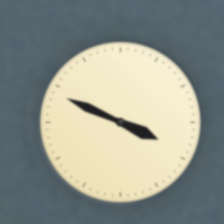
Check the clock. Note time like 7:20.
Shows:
3:49
